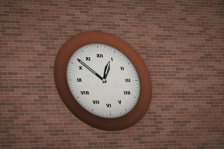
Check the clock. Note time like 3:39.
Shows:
12:52
